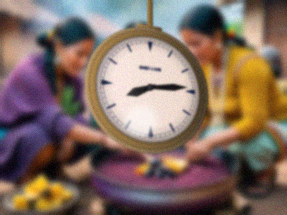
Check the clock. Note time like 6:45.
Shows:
8:14
